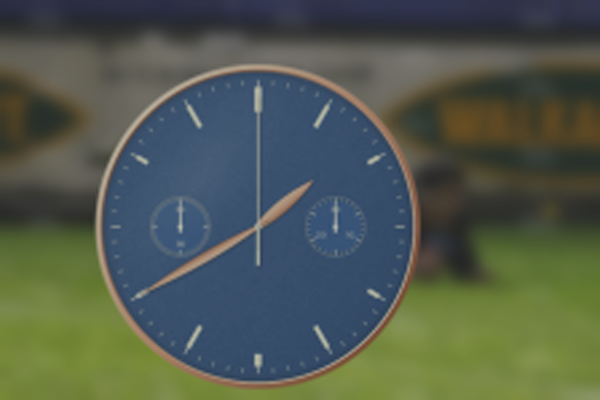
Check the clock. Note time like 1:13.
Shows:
1:40
